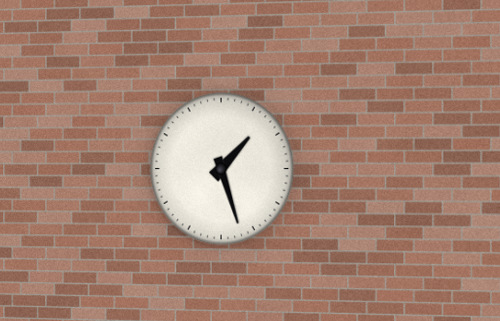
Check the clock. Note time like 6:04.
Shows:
1:27
